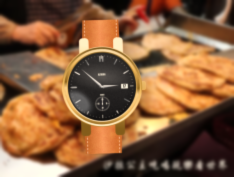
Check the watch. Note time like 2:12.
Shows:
2:52
